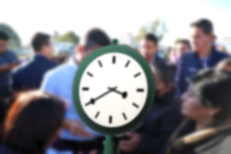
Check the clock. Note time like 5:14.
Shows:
3:40
